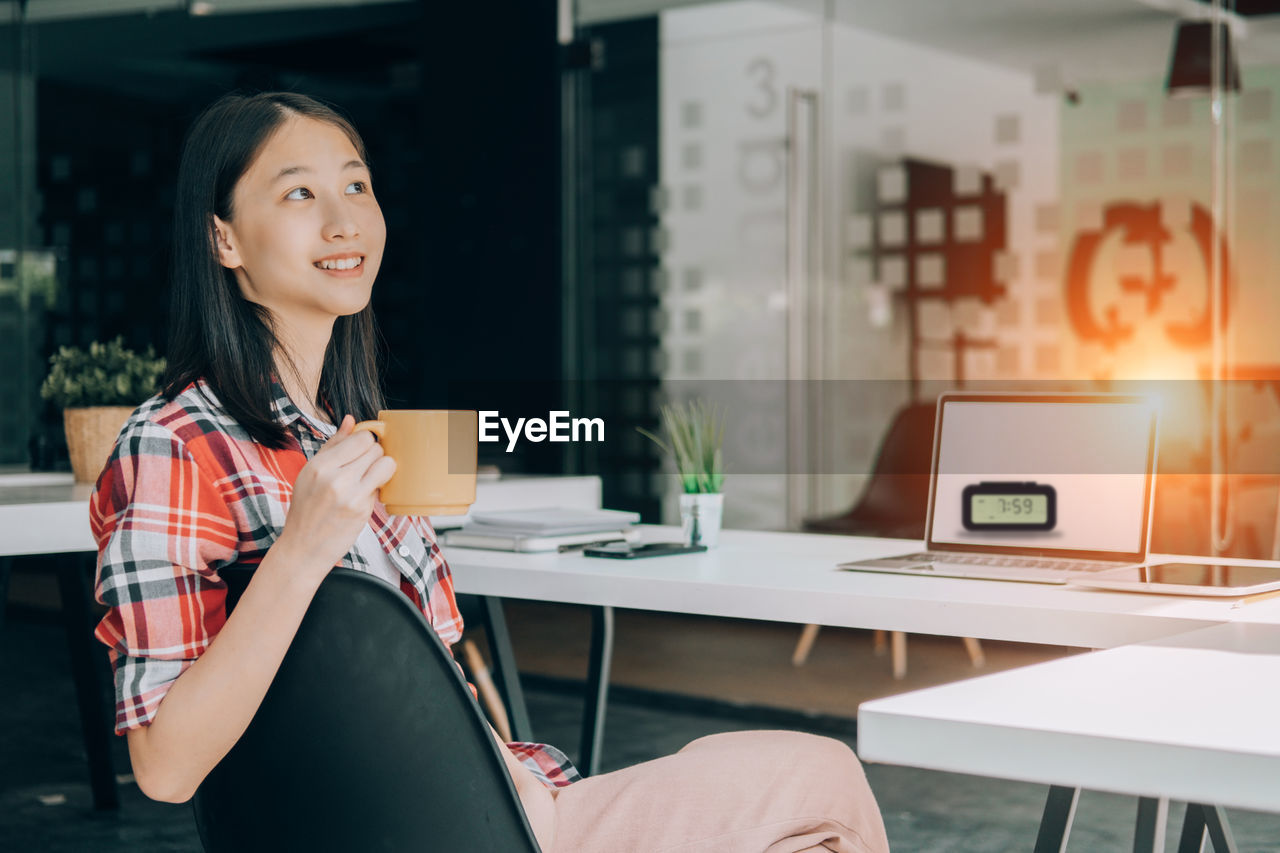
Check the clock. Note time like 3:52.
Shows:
7:59
